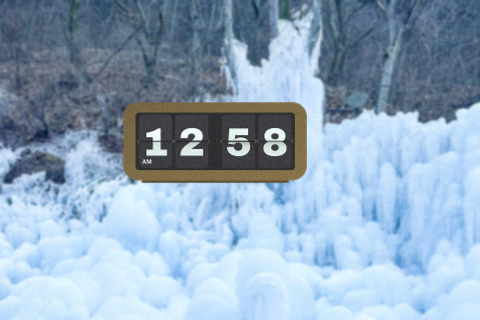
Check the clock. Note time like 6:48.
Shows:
12:58
